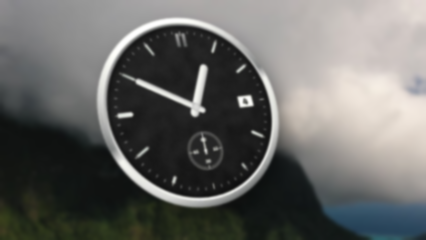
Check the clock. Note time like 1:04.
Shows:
12:50
